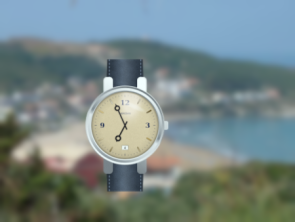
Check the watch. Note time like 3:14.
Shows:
6:56
